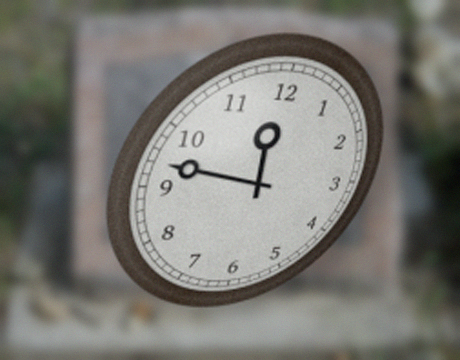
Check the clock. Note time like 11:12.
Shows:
11:47
